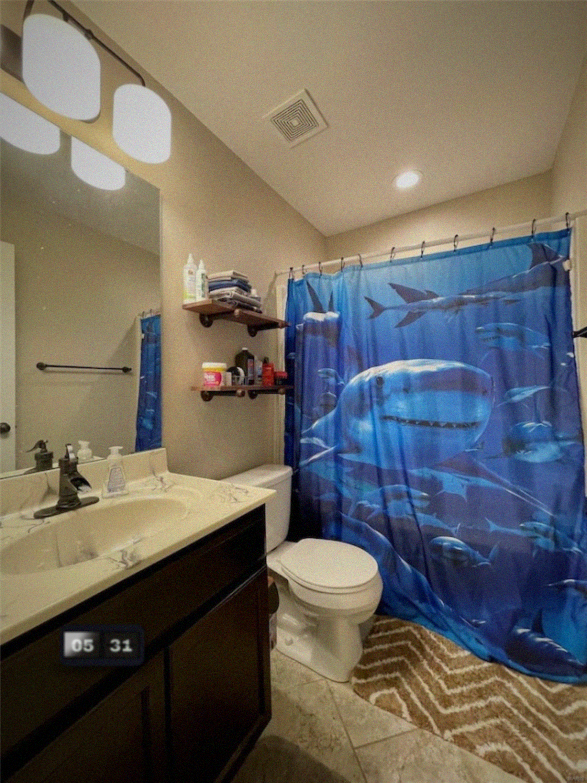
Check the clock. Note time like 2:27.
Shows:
5:31
